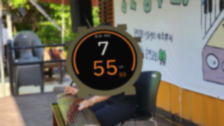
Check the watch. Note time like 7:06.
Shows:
7:55
